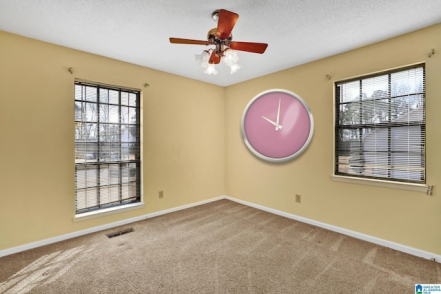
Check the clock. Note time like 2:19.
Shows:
10:01
